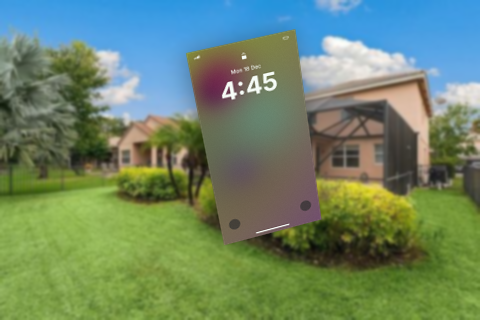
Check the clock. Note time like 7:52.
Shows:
4:45
